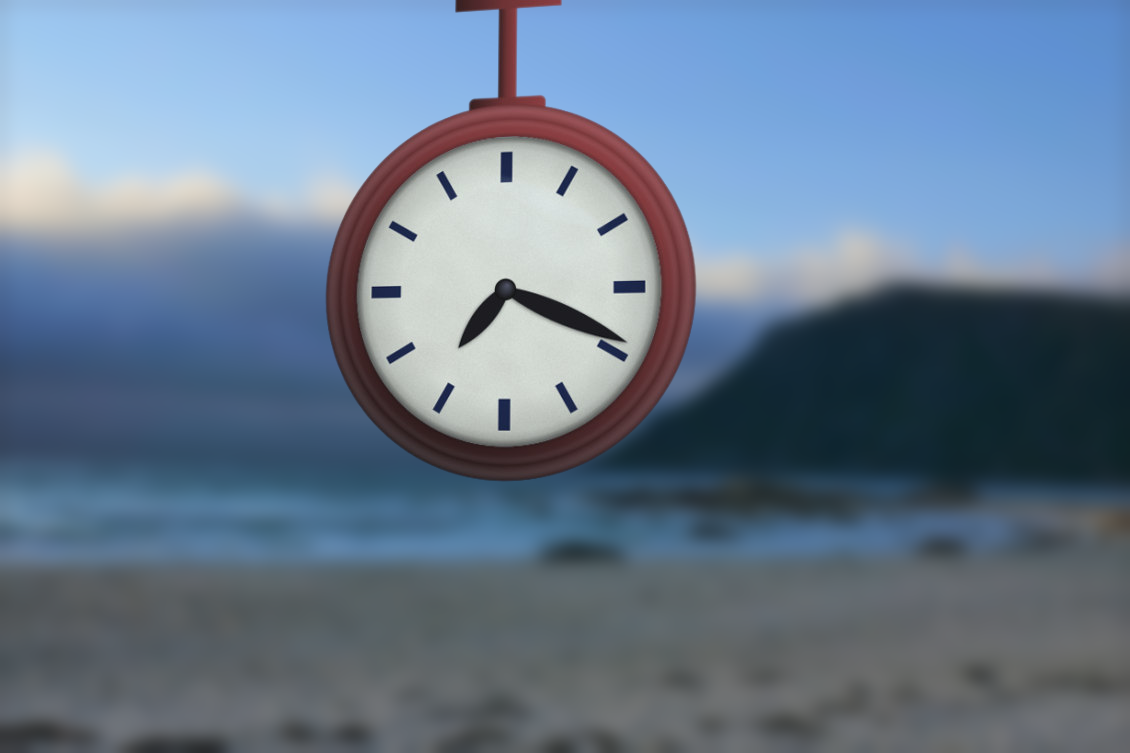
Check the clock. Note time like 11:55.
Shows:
7:19
